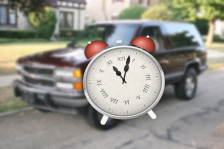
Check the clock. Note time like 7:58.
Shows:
11:03
